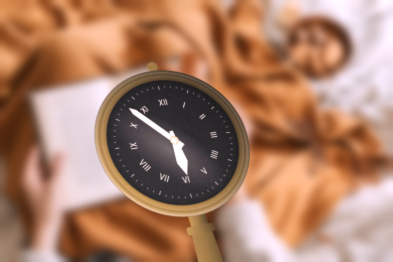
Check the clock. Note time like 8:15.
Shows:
5:53
